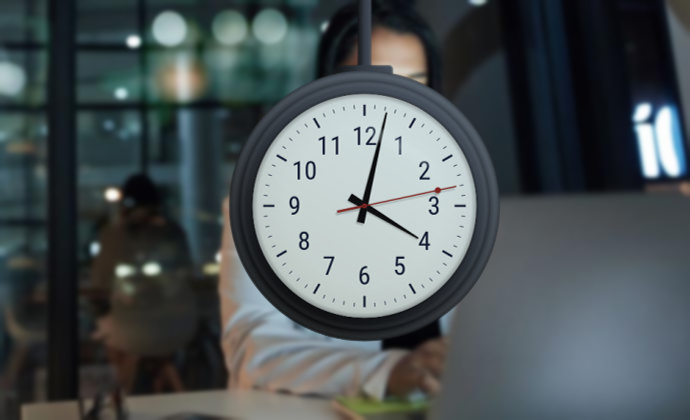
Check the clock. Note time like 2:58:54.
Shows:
4:02:13
